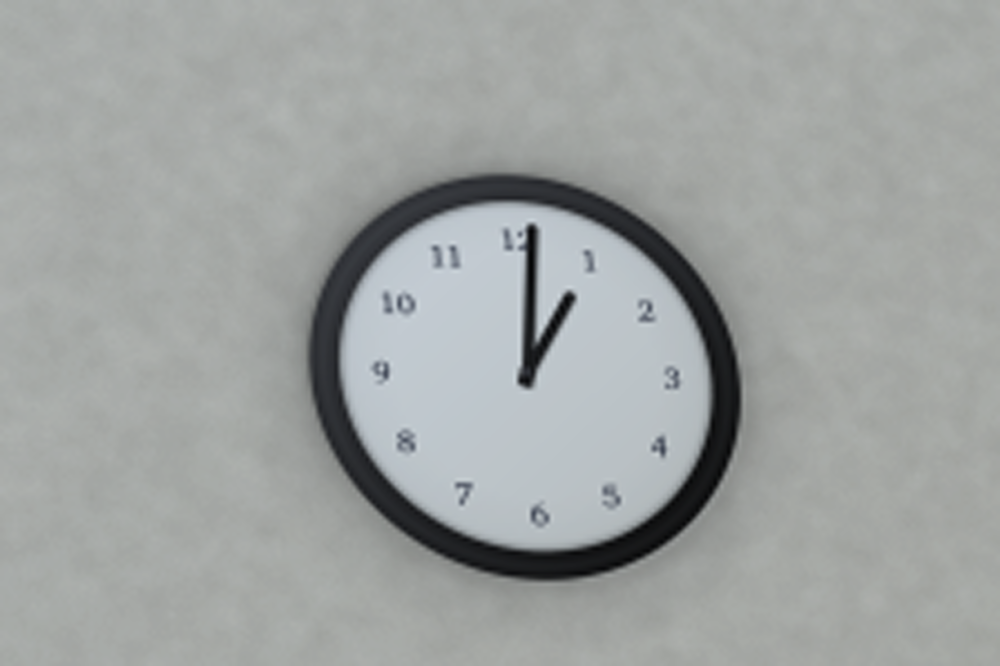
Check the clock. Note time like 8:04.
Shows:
1:01
